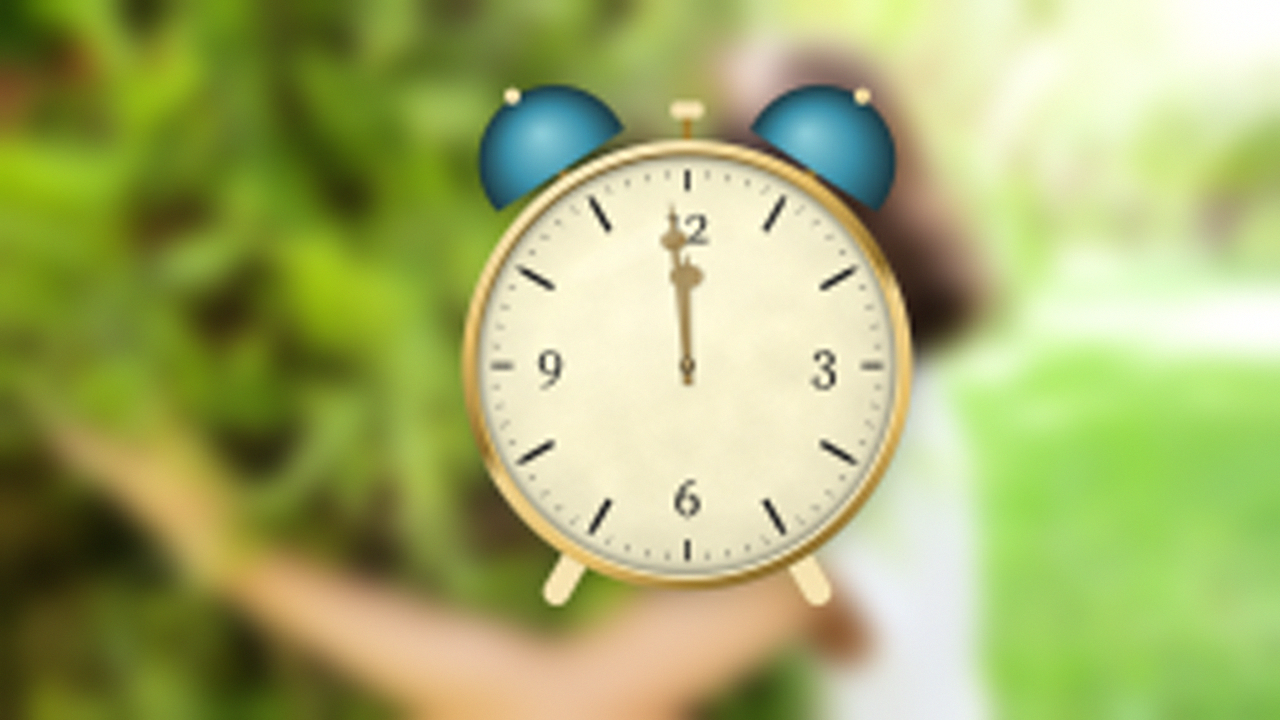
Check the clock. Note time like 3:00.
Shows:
11:59
